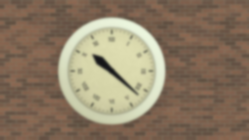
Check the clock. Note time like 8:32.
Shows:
10:22
